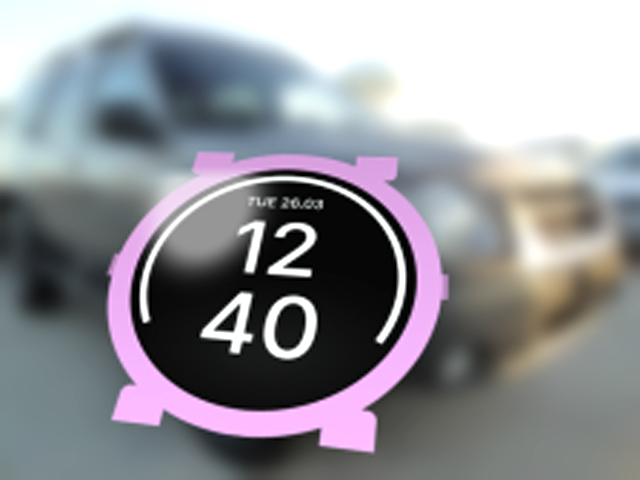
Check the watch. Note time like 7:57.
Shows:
12:40
